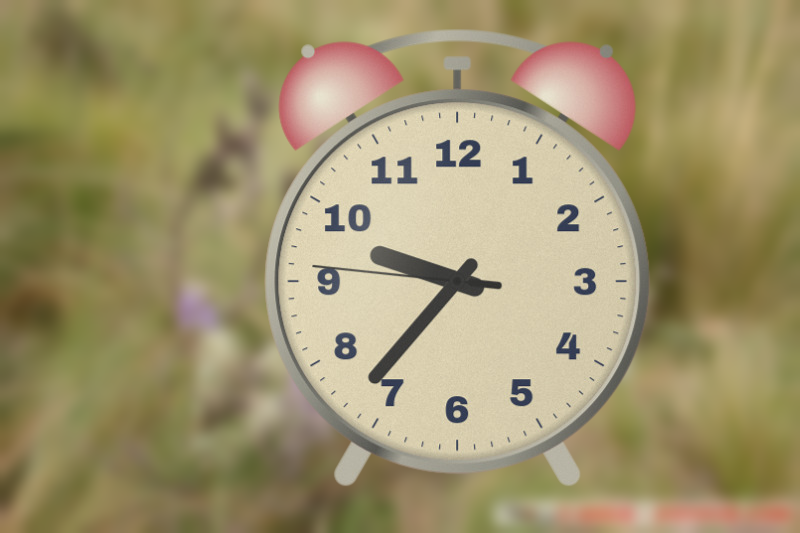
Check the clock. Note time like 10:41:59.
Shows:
9:36:46
